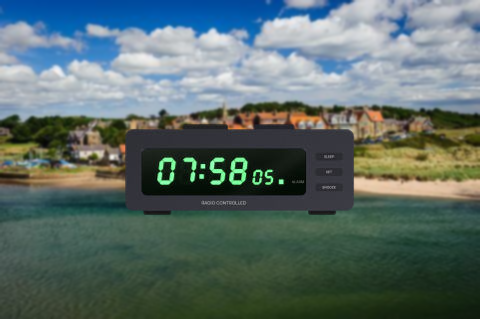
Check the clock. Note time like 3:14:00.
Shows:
7:58:05
